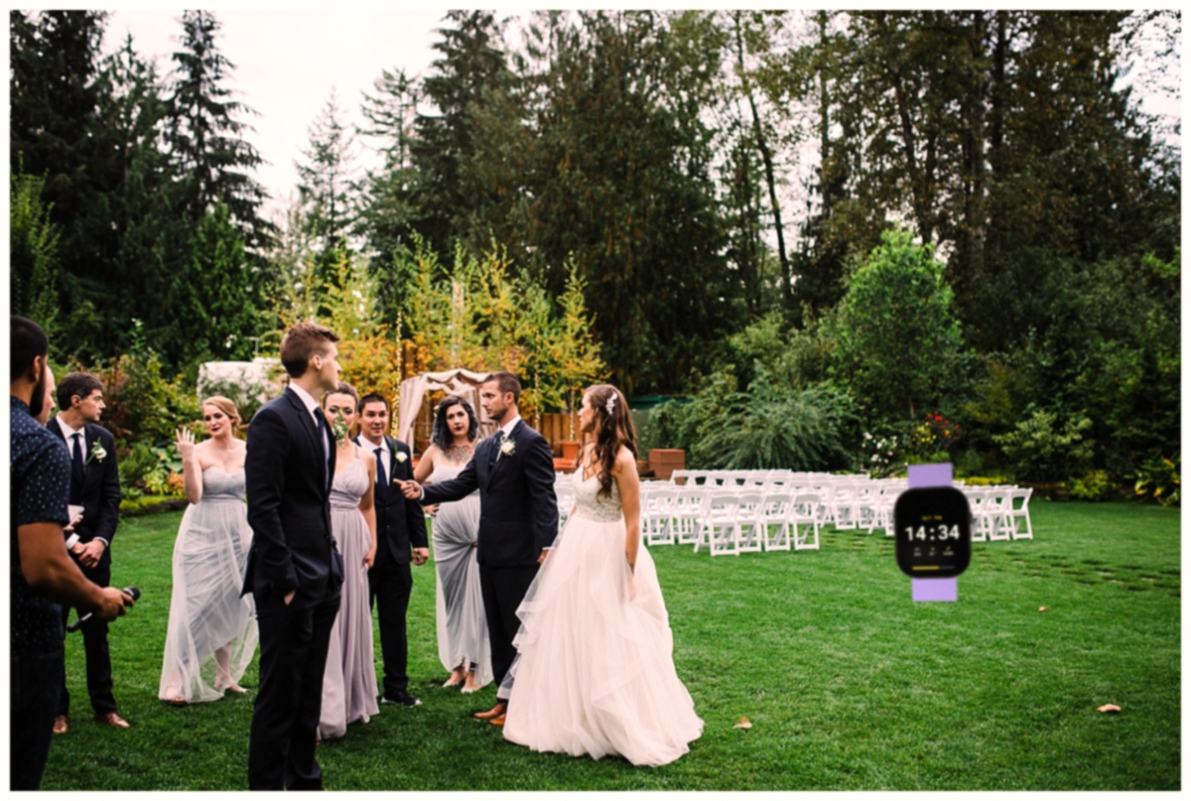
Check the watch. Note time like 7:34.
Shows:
14:34
